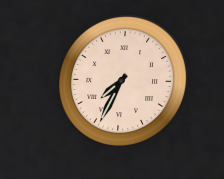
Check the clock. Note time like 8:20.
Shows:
7:34
